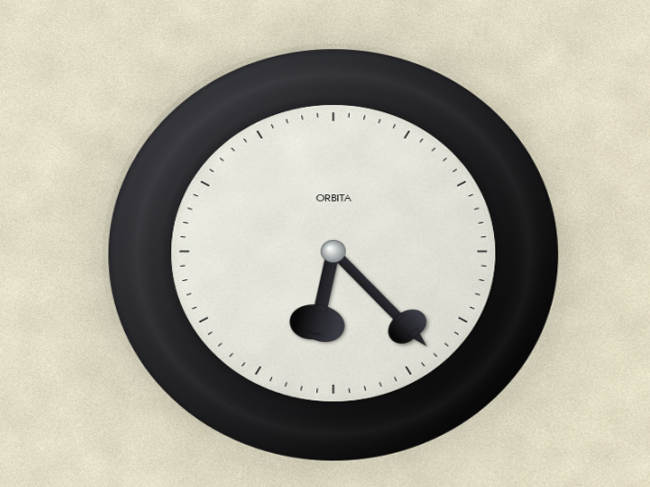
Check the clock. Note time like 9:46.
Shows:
6:23
